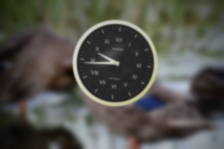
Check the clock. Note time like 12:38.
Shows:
9:44
